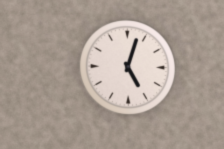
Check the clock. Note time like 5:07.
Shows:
5:03
